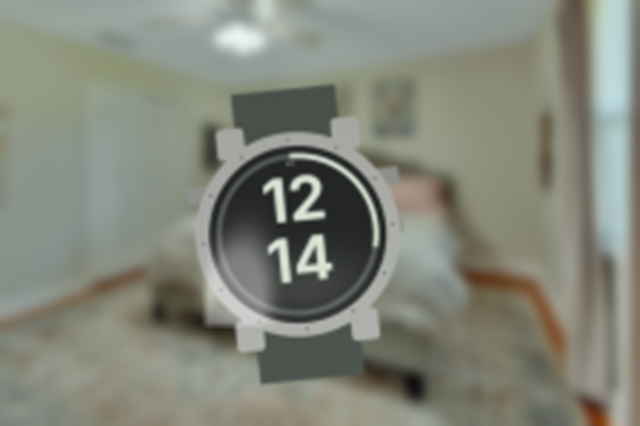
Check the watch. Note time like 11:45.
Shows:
12:14
